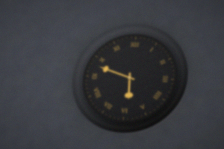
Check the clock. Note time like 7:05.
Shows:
5:48
